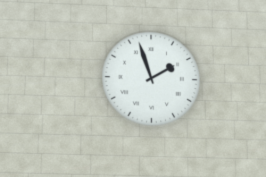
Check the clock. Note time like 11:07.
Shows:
1:57
